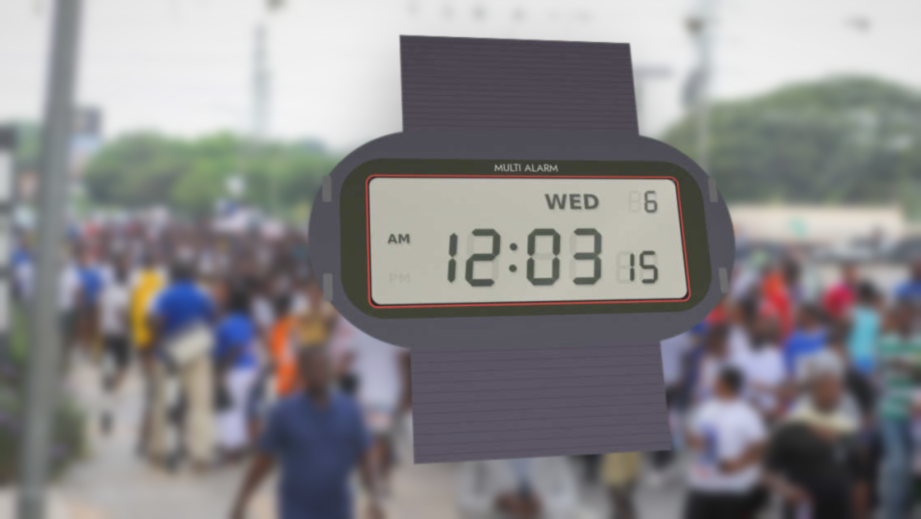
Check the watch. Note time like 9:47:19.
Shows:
12:03:15
